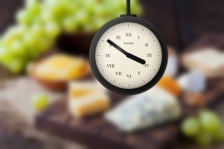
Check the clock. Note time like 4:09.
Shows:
3:51
